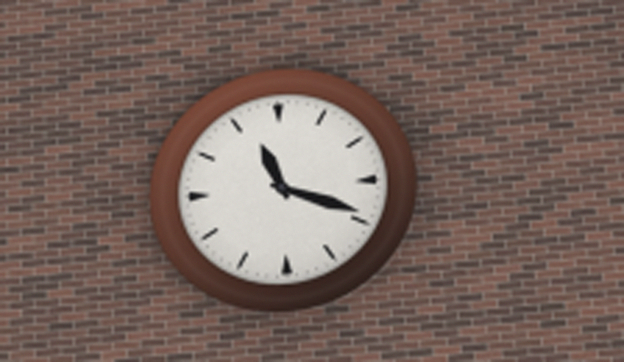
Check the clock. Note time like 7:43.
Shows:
11:19
